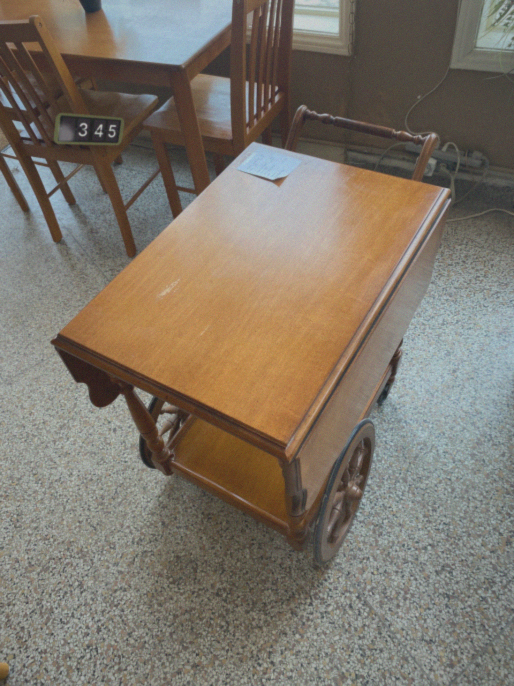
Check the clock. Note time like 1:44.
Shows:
3:45
